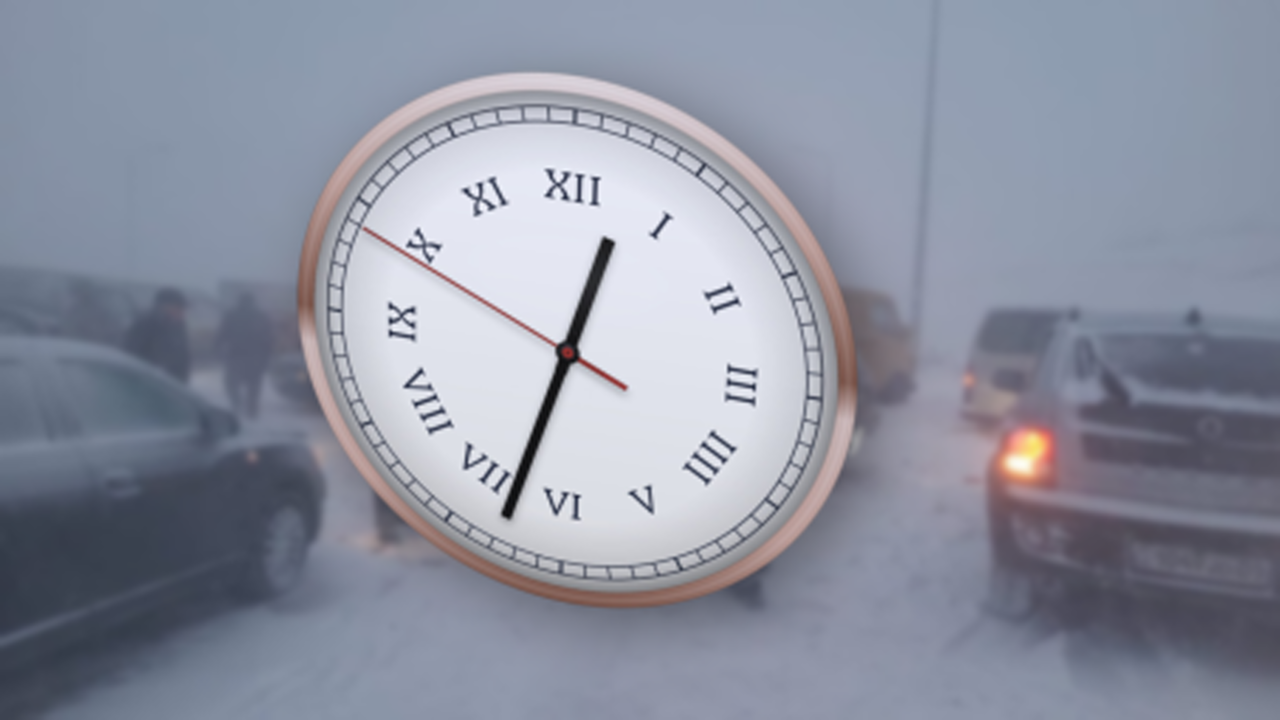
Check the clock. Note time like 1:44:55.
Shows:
12:32:49
